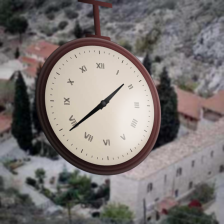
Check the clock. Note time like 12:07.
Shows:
1:39
